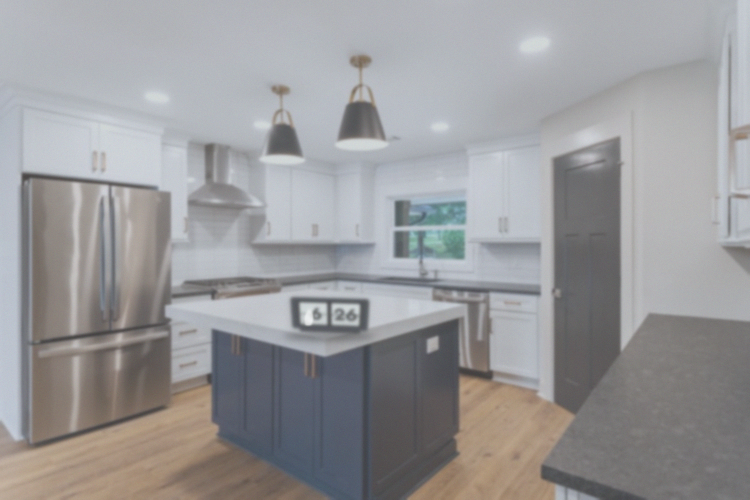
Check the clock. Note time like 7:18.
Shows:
6:26
